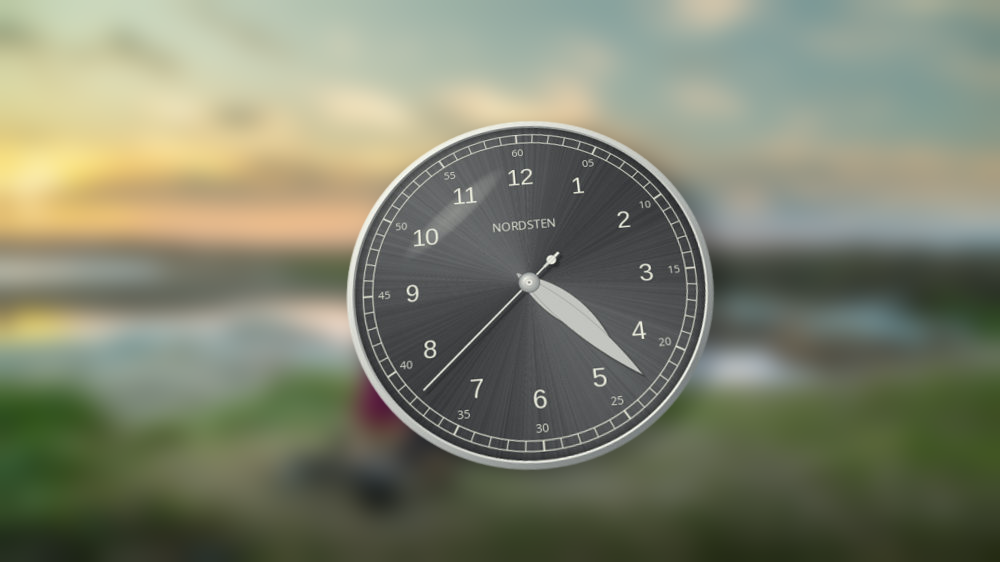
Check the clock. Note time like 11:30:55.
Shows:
4:22:38
